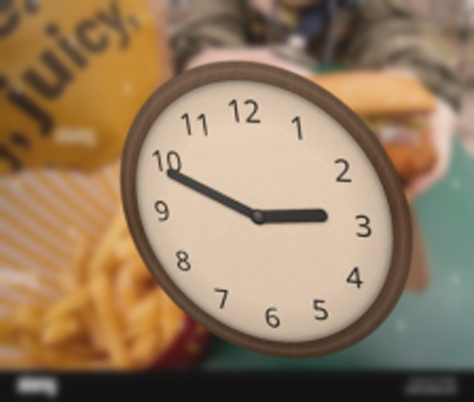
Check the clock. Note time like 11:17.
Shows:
2:49
